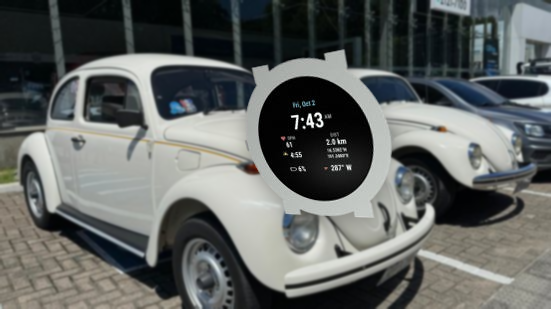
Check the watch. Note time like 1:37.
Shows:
7:43
